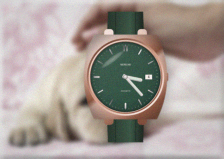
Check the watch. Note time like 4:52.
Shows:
3:23
